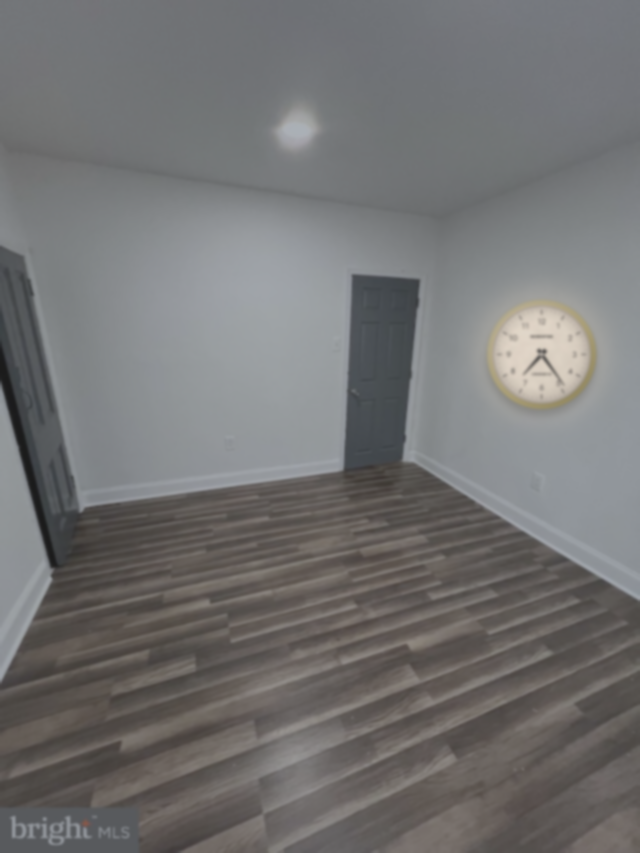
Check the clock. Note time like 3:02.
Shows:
7:24
